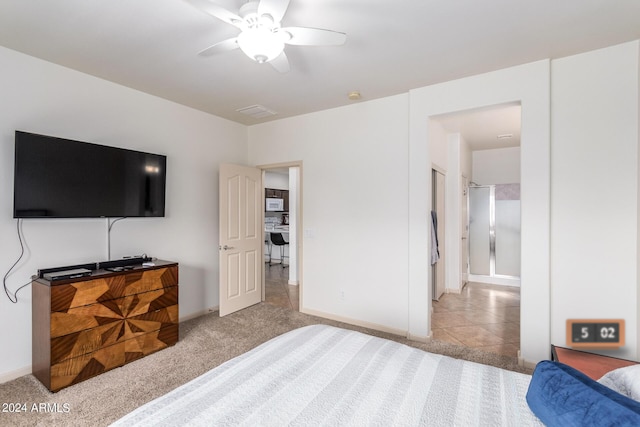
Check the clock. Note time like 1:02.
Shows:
5:02
